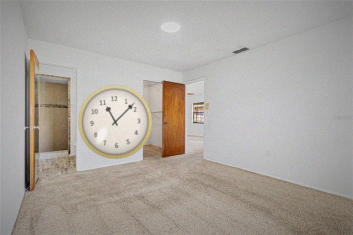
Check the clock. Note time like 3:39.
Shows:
11:08
